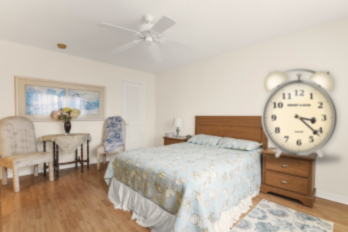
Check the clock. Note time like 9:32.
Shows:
3:22
